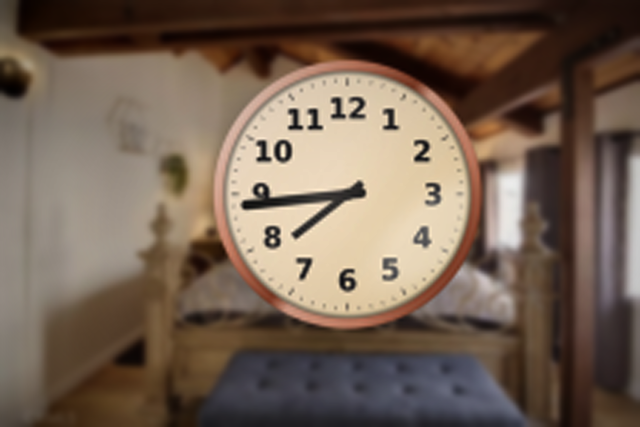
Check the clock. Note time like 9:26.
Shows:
7:44
